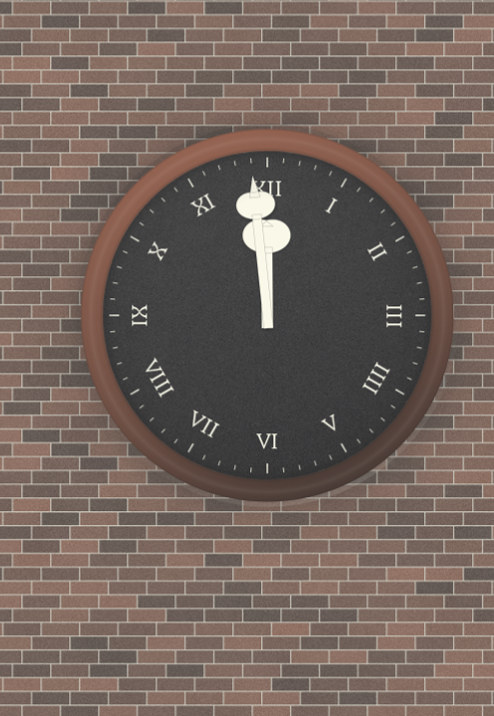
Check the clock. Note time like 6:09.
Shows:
11:59
